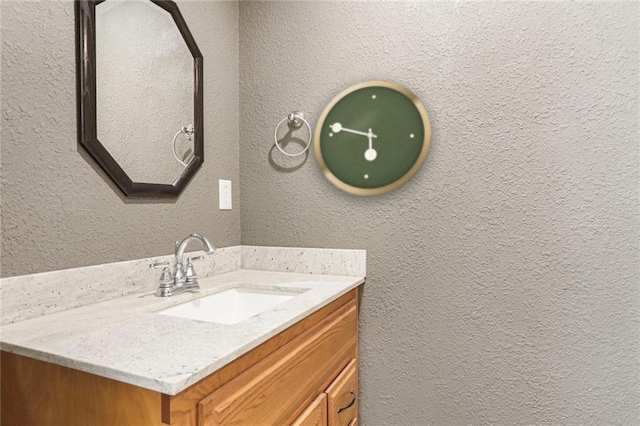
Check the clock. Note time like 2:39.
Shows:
5:47
